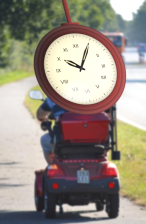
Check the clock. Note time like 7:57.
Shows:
10:05
